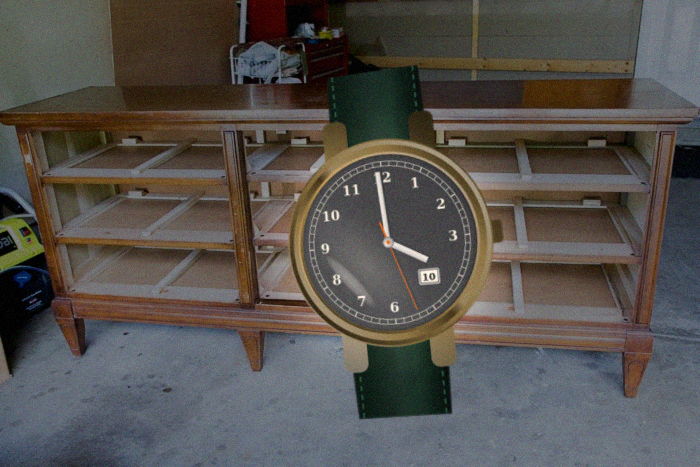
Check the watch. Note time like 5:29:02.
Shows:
3:59:27
